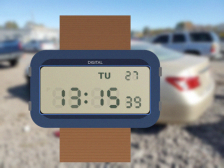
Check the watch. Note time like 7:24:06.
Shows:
13:15:39
